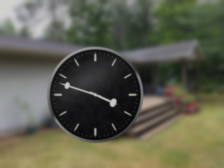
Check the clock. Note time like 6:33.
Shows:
3:48
